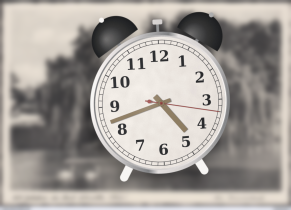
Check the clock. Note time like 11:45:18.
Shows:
4:42:17
